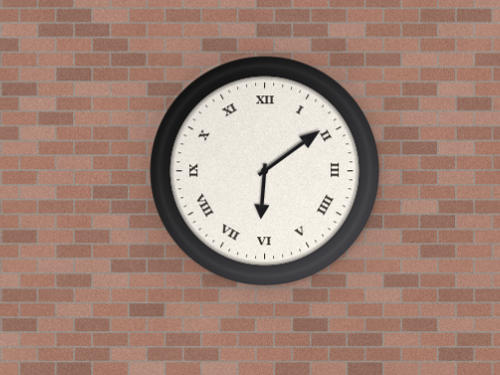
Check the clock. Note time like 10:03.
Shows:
6:09
